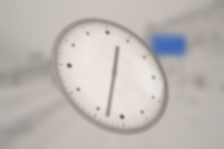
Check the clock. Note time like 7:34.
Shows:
12:33
